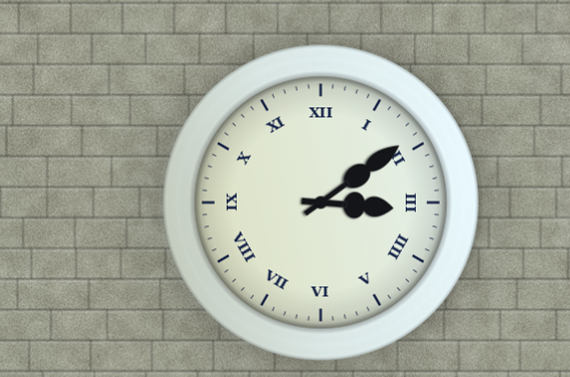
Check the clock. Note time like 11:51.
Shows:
3:09
